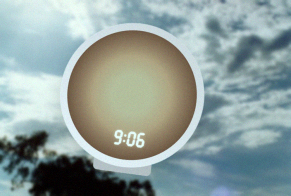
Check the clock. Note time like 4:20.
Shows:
9:06
